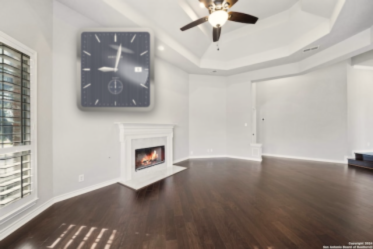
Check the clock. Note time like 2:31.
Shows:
9:02
